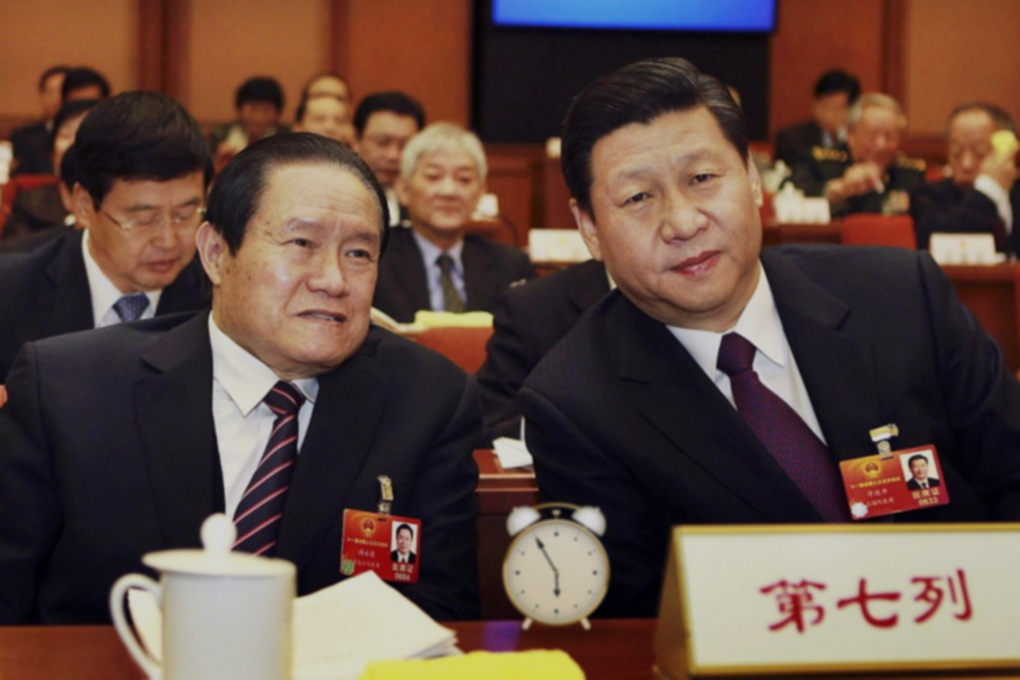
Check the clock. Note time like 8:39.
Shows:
5:55
